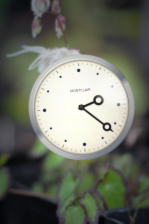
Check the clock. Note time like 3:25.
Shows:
2:22
